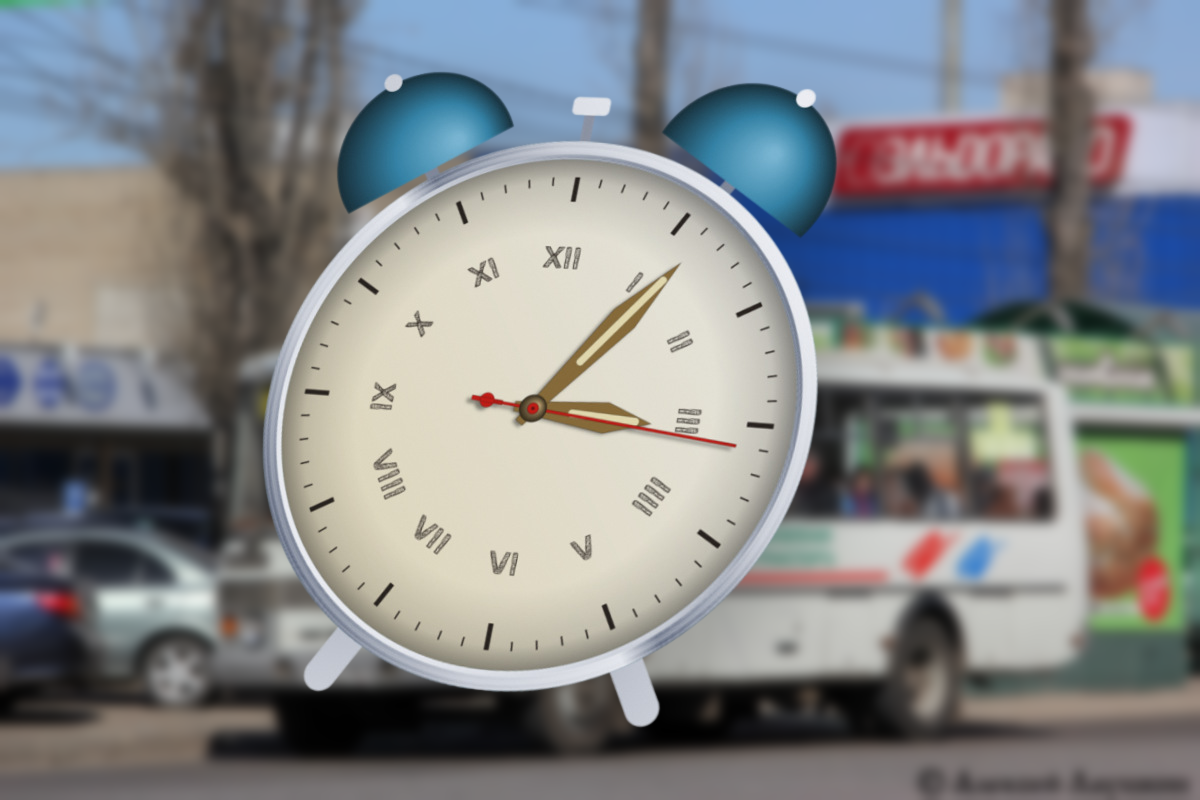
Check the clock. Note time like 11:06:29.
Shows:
3:06:16
